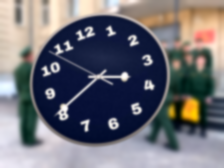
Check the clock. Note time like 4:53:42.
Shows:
3:40:53
